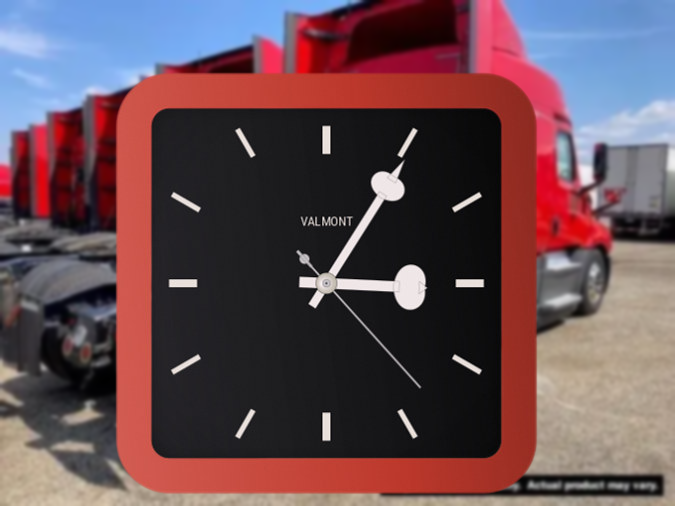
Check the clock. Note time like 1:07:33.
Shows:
3:05:23
